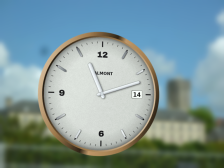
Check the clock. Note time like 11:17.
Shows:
11:12
